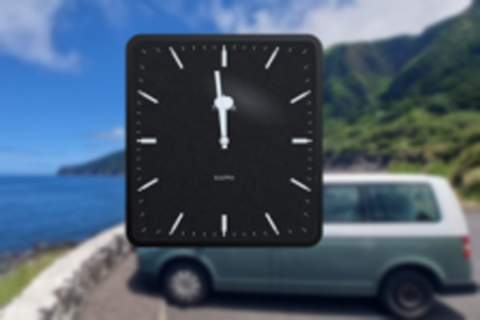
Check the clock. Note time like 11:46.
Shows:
11:59
